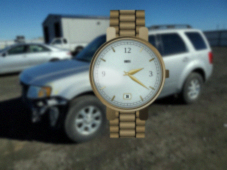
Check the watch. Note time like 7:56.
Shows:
2:21
